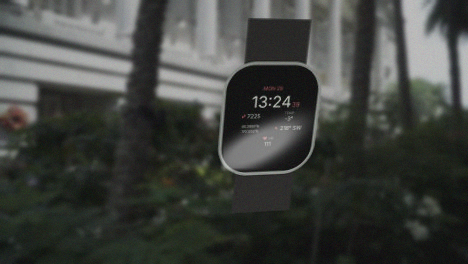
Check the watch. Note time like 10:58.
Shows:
13:24
